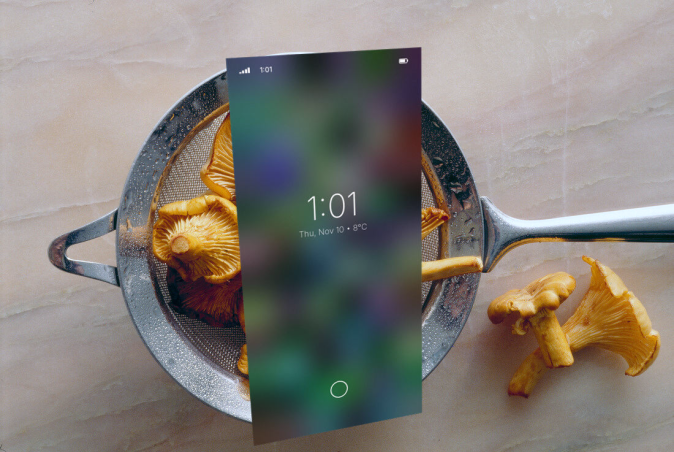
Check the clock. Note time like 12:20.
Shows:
1:01
